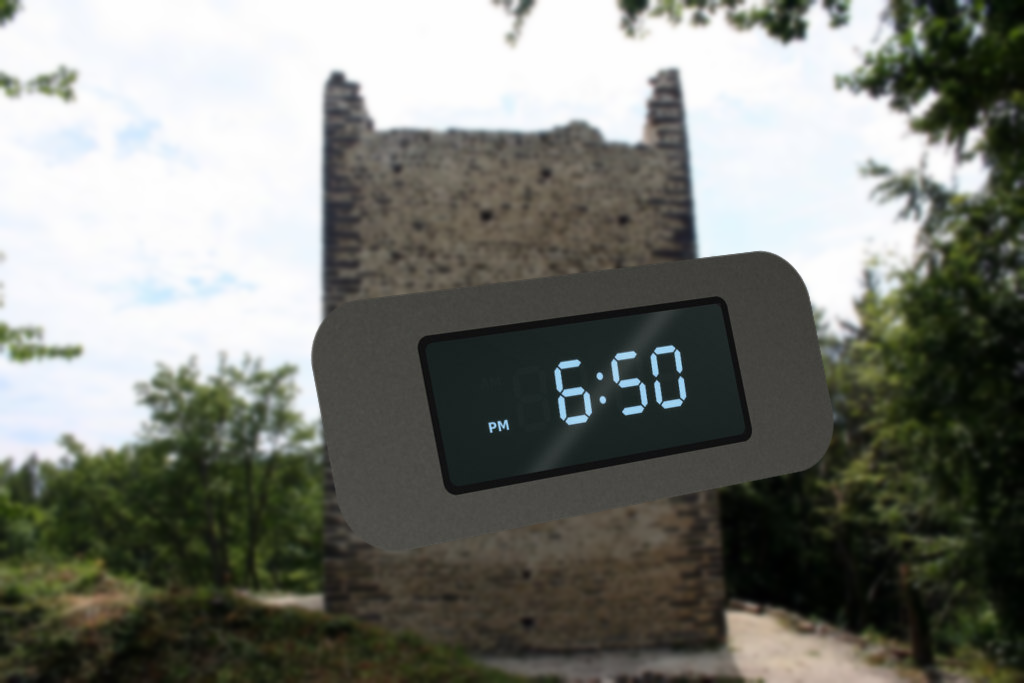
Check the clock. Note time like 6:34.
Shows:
6:50
